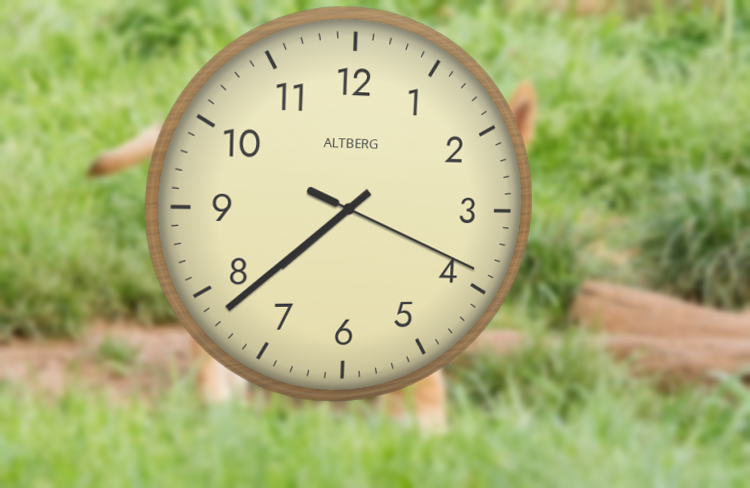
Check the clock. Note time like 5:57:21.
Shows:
7:38:19
